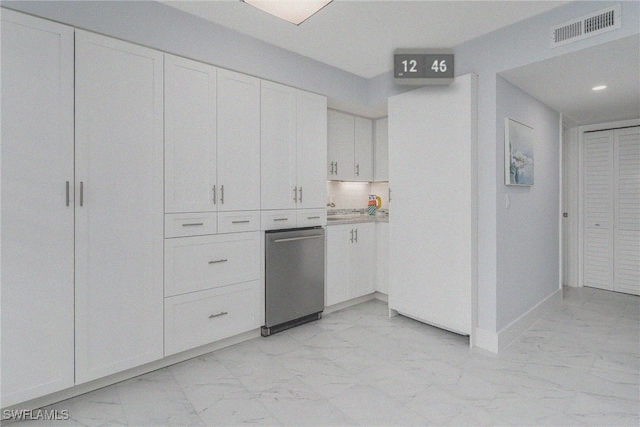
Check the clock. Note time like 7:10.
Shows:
12:46
